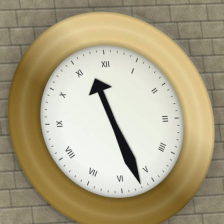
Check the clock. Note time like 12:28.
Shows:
11:27
